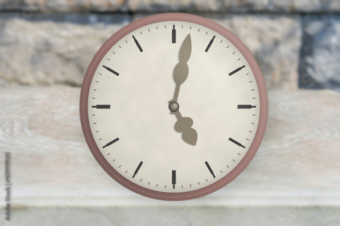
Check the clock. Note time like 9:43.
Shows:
5:02
